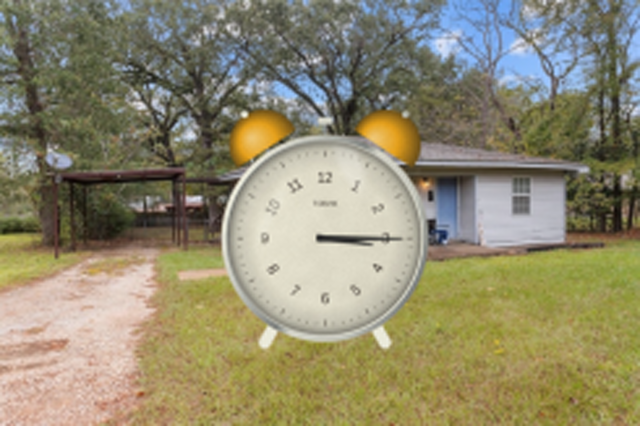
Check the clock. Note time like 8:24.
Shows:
3:15
